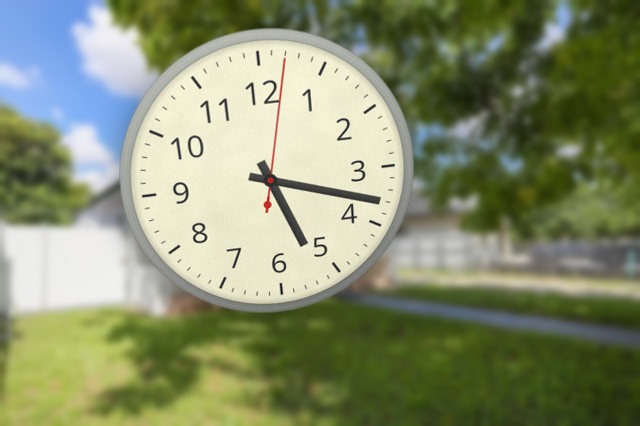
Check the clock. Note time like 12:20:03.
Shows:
5:18:02
